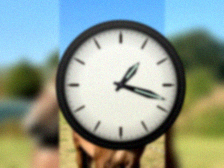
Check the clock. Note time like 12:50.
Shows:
1:18
